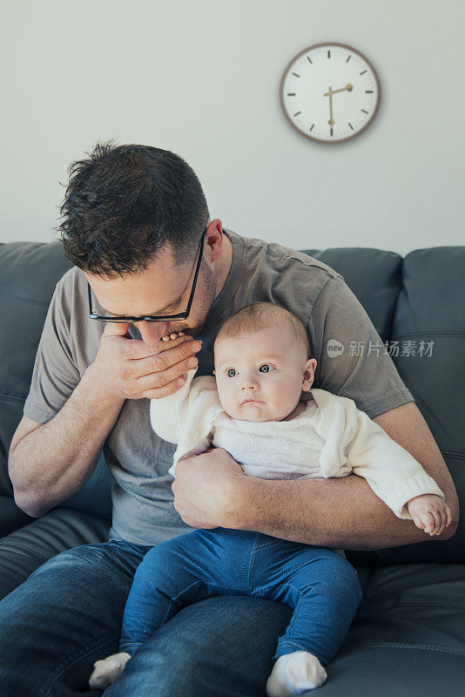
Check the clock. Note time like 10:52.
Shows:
2:30
